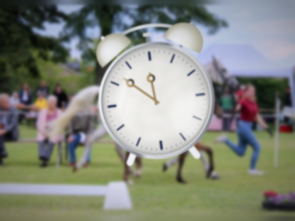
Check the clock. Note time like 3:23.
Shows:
11:52
